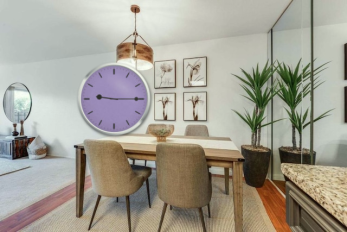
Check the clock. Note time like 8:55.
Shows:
9:15
